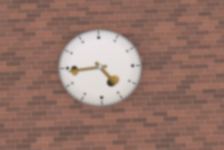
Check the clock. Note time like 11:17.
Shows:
4:44
